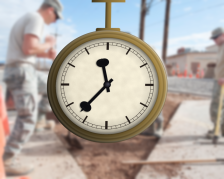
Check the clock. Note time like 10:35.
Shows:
11:37
